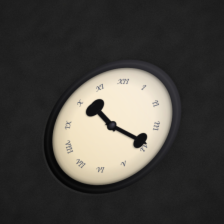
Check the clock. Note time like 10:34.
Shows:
10:19
